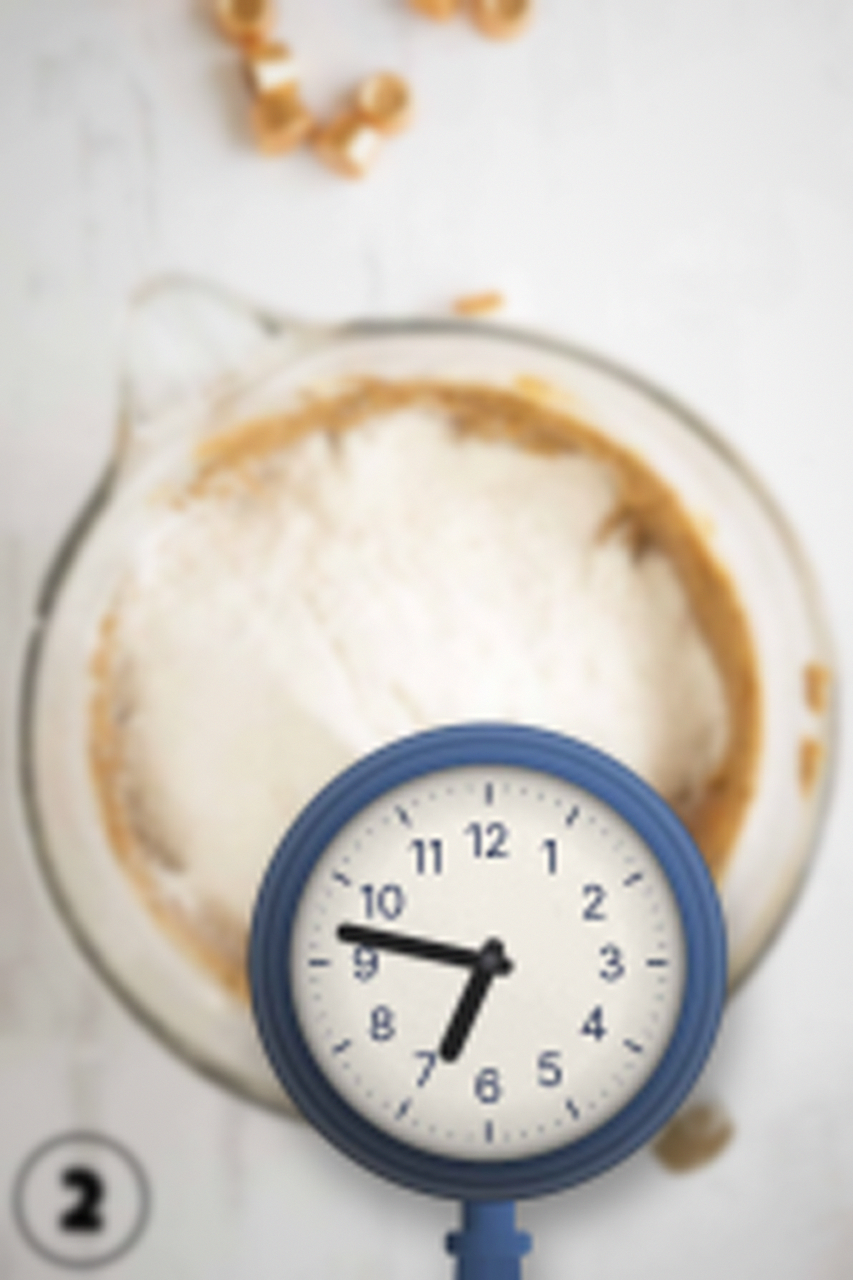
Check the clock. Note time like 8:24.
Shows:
6:47
